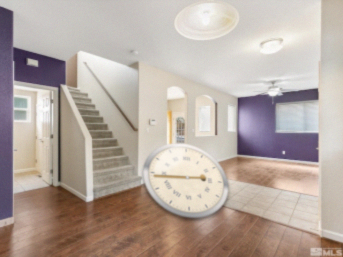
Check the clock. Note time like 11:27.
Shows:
2:44
